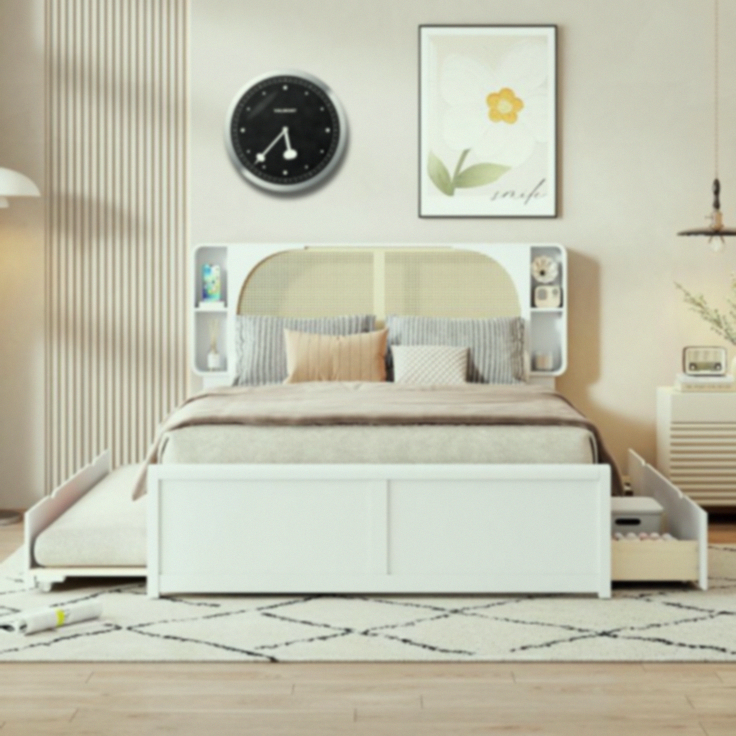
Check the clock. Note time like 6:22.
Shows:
5:37
